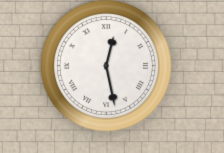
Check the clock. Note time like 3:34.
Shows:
12:28
